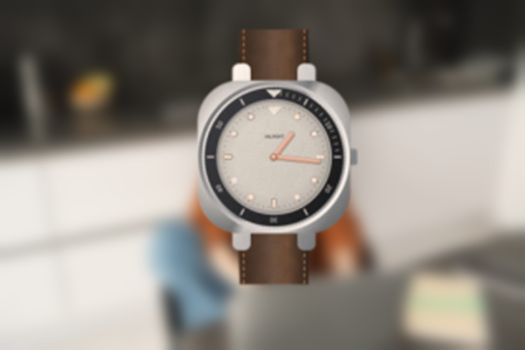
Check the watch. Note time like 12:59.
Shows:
1:16
